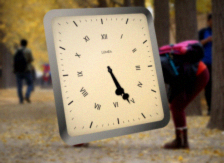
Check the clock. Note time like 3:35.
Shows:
5:26
